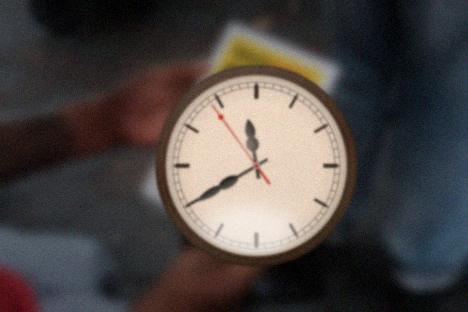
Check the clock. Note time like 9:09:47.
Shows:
11:39:54
